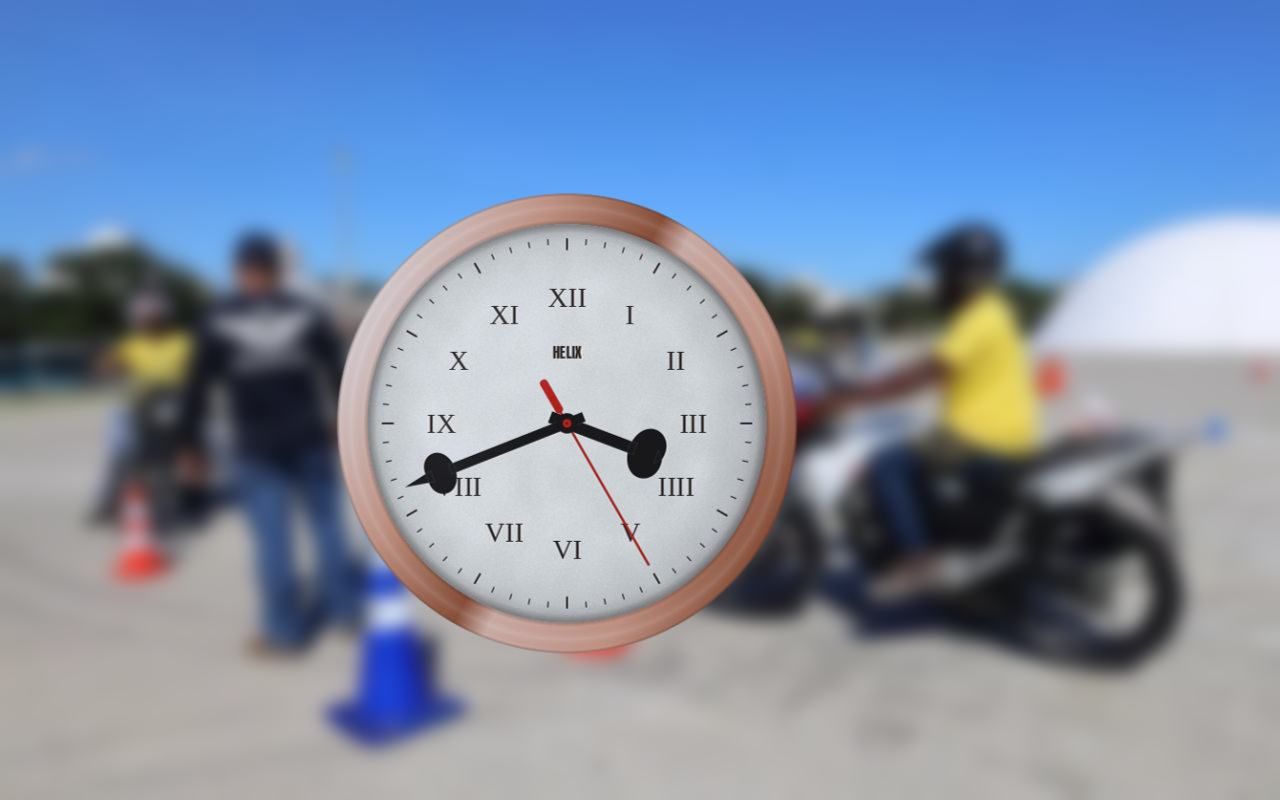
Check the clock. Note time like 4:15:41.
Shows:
3:41:25
